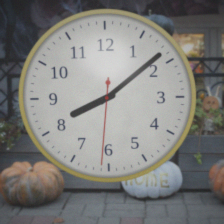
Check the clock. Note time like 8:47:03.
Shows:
8:08:31
